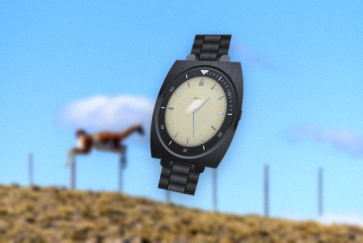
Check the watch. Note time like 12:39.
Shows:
1:28
